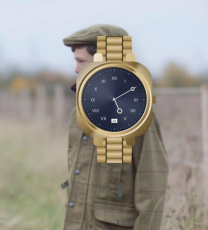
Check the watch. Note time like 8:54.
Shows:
5:10
